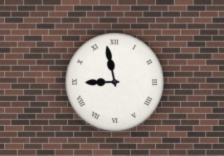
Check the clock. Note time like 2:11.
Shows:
8:58
